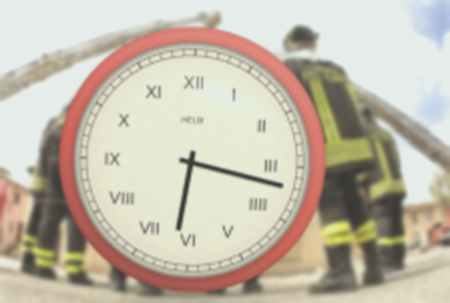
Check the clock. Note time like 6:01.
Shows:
6:17
